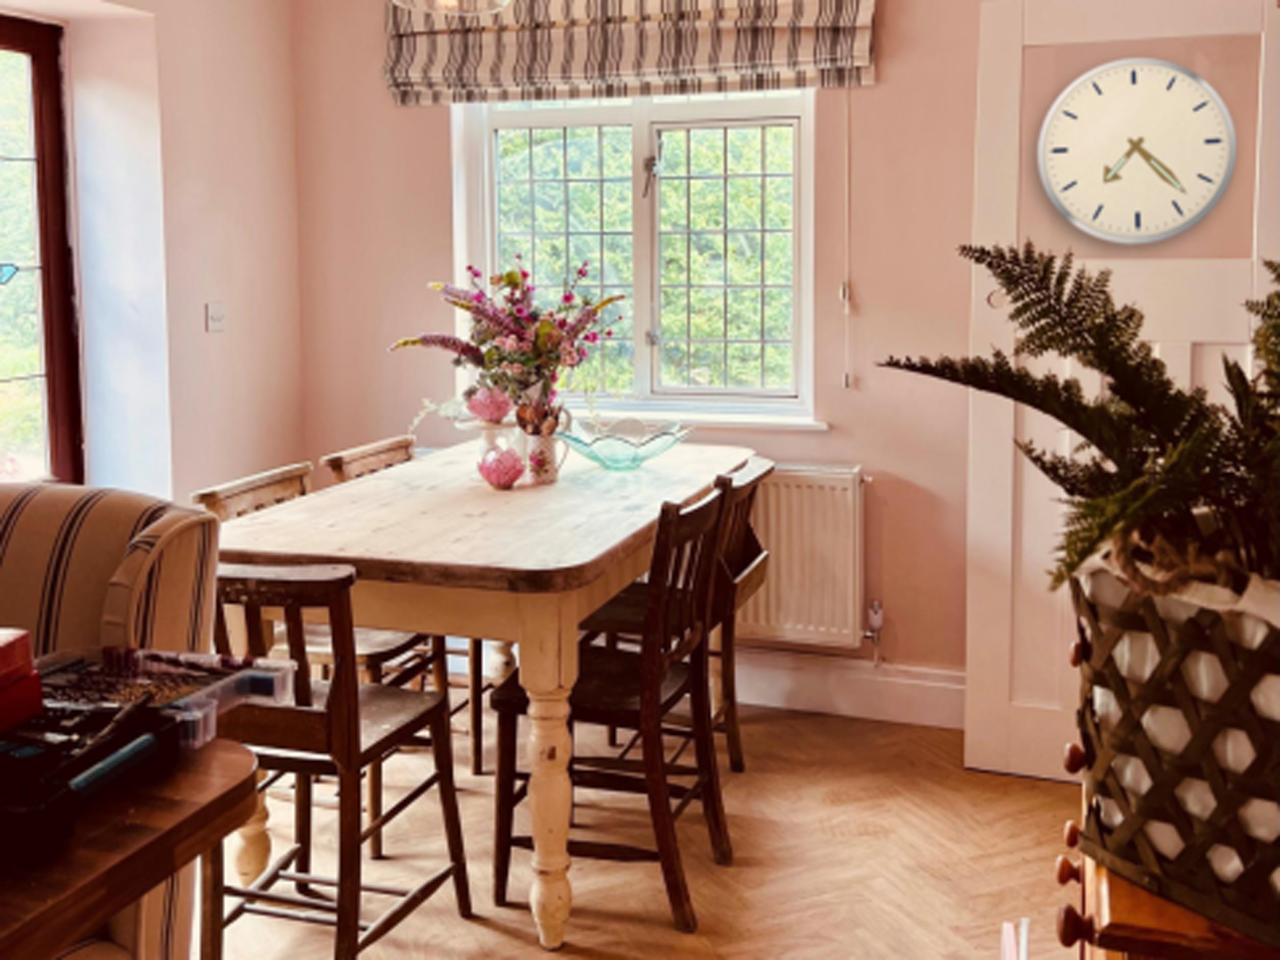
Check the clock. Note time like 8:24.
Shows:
7:23
